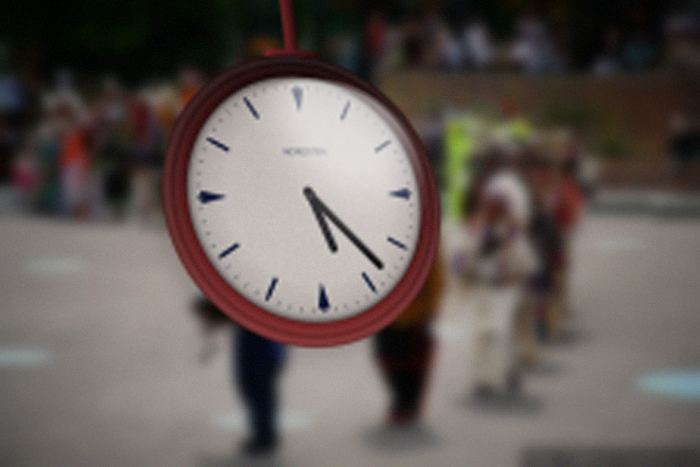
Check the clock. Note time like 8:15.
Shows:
5:23
